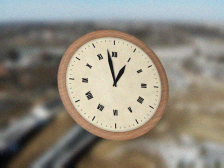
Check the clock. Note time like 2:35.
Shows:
12:58
